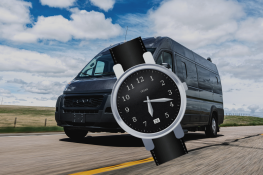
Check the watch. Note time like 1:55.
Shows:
6:18
